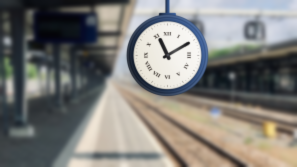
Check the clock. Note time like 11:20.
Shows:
11:10
